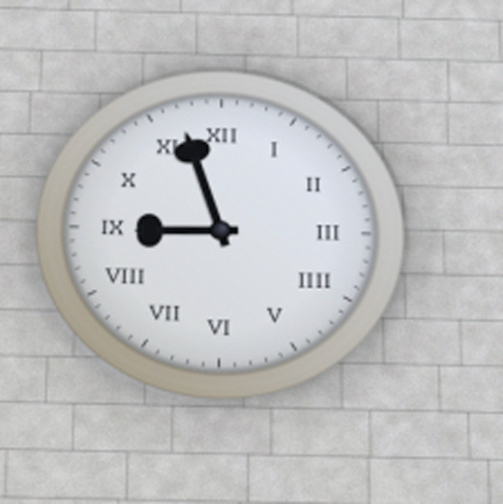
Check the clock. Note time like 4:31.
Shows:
8:57
